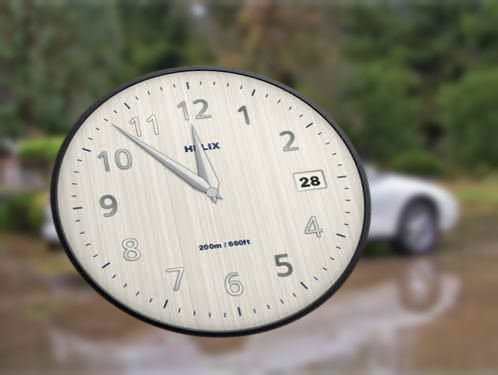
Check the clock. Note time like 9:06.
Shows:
11:53
